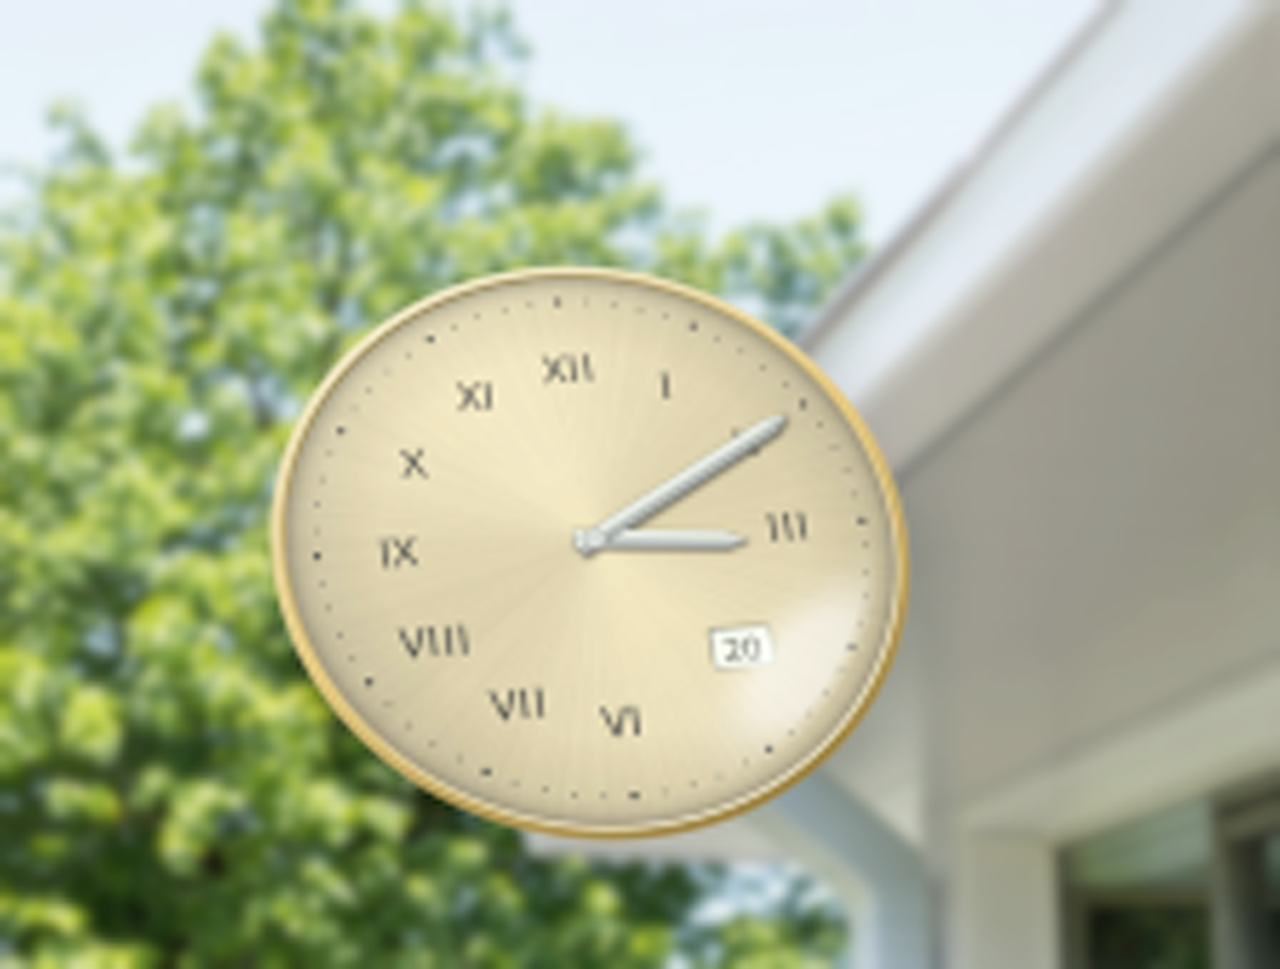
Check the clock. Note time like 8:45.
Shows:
3:10
